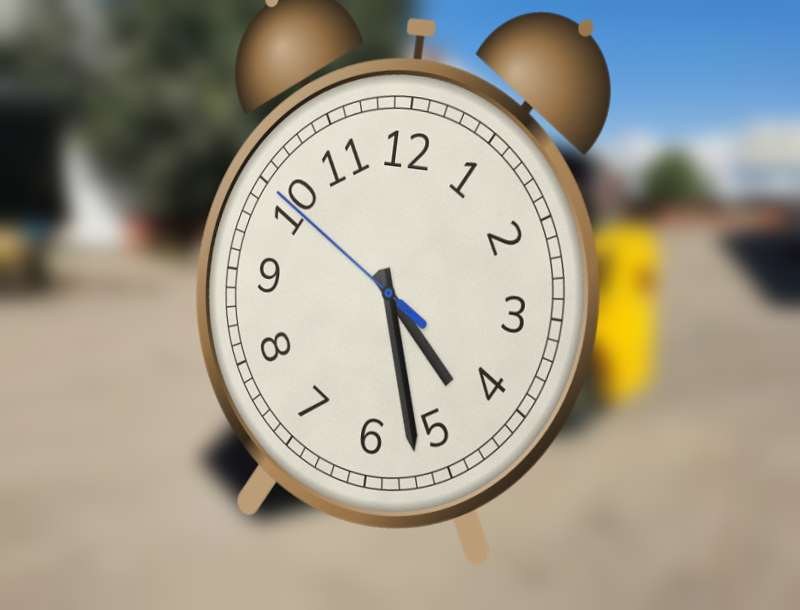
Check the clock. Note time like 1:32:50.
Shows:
4:26:50
